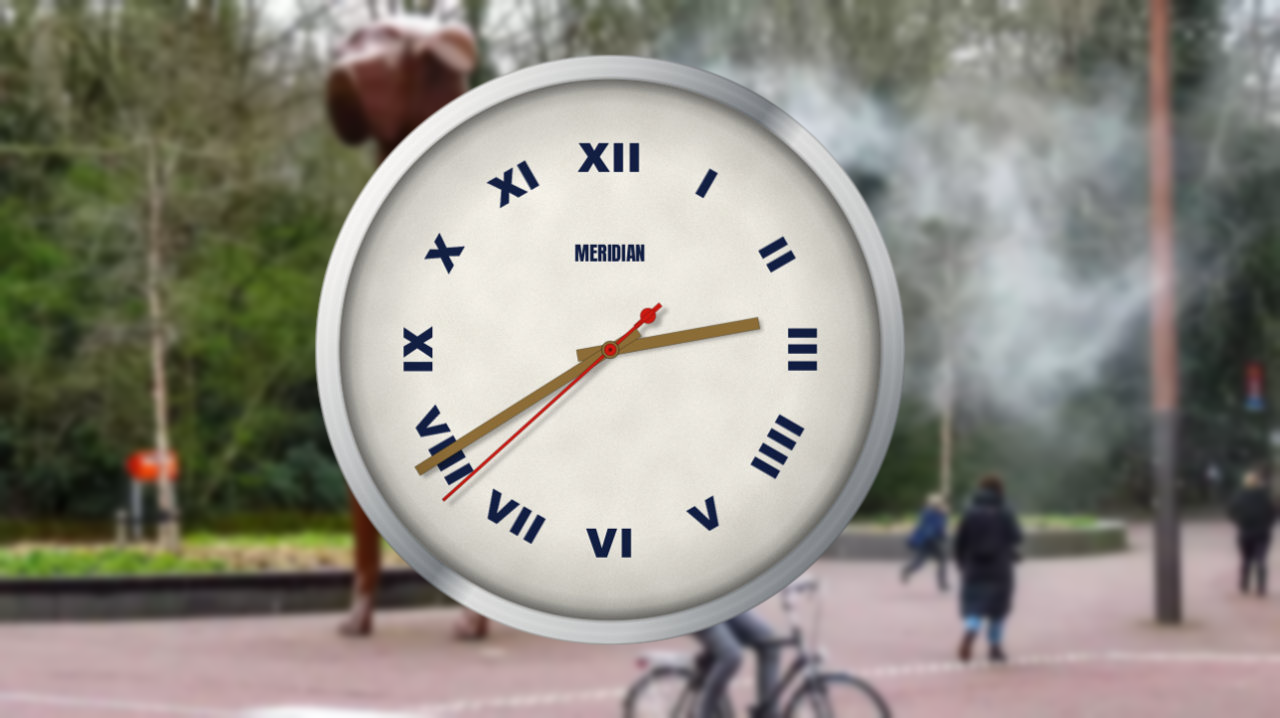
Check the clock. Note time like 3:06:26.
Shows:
2:39:38
